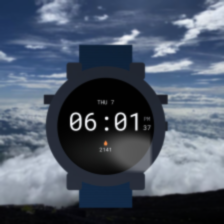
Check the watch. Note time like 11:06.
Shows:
6:01
